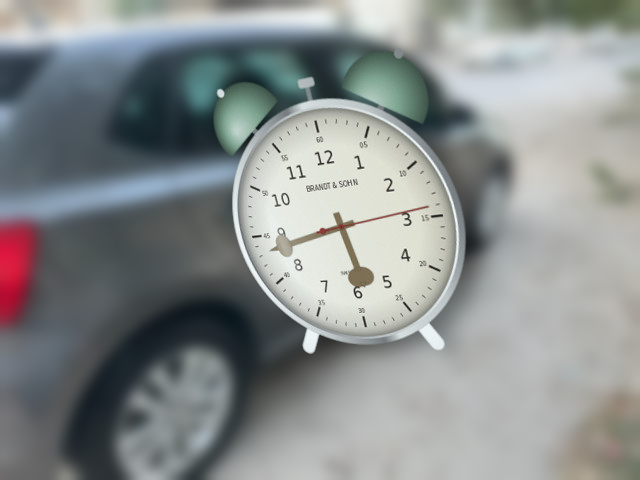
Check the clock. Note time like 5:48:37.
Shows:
5:43:14
